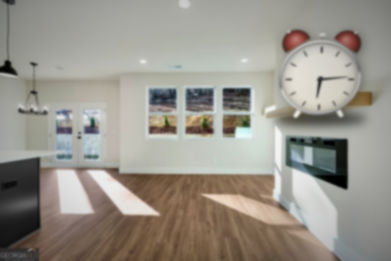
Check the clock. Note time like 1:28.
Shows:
6:14
